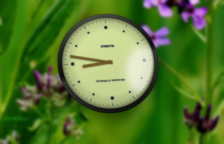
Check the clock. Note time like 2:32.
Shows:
8:47
